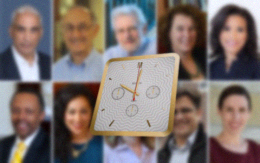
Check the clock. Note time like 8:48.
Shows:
10:01
